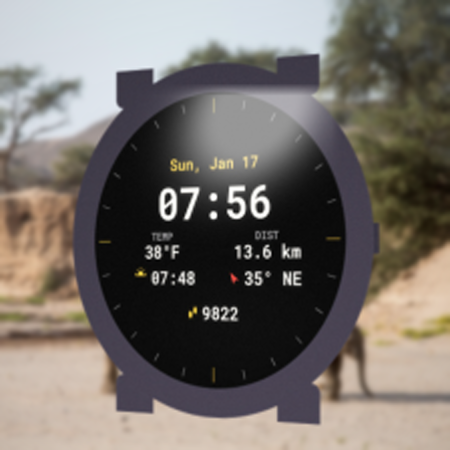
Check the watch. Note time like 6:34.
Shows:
7:56
